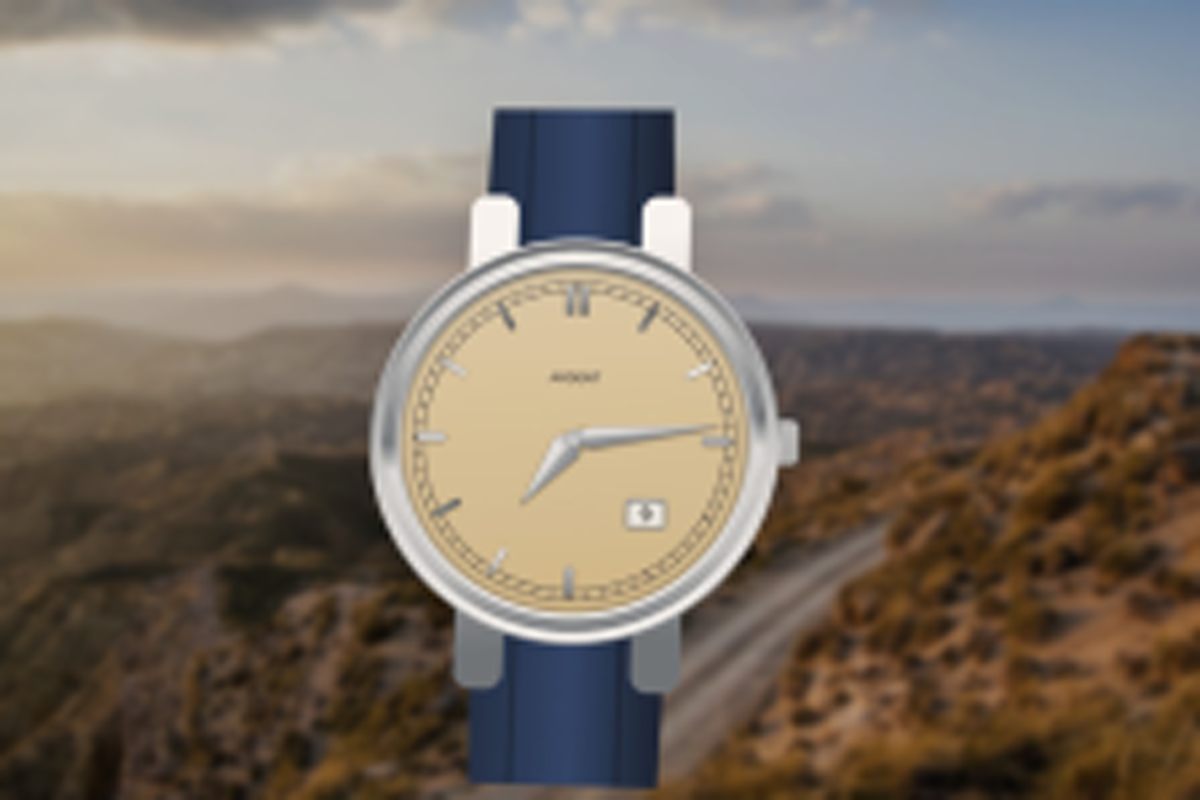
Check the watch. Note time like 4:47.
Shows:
7:14
